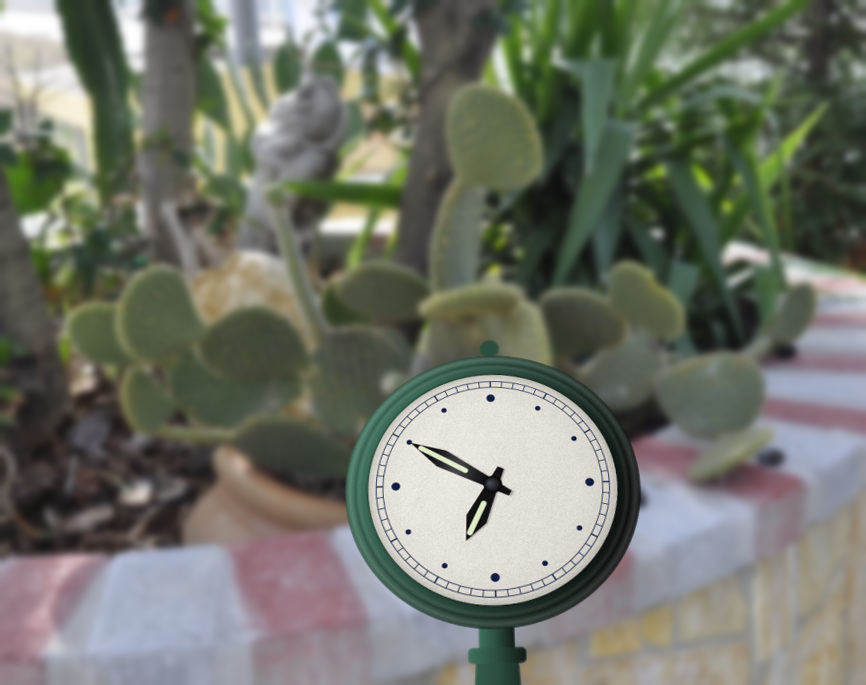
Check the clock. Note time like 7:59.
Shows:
6:50
